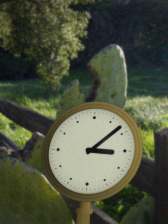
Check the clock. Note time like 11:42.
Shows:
3:08
